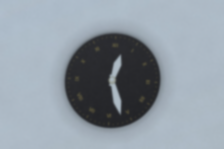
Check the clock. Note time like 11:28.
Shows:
12:27
